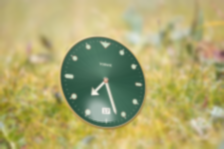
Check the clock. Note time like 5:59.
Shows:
7:27
